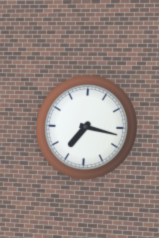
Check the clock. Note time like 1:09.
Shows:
7:17
